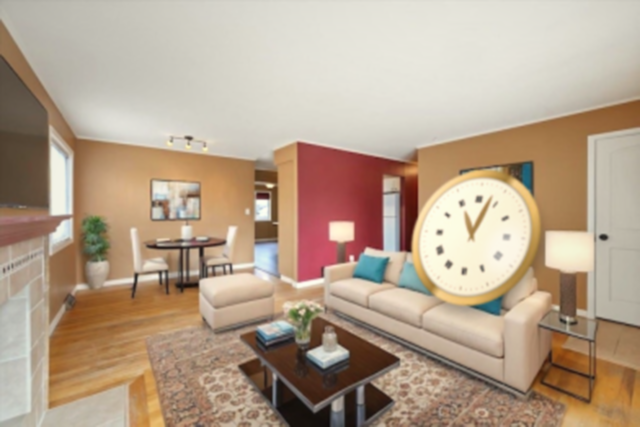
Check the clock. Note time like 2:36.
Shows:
11:03
